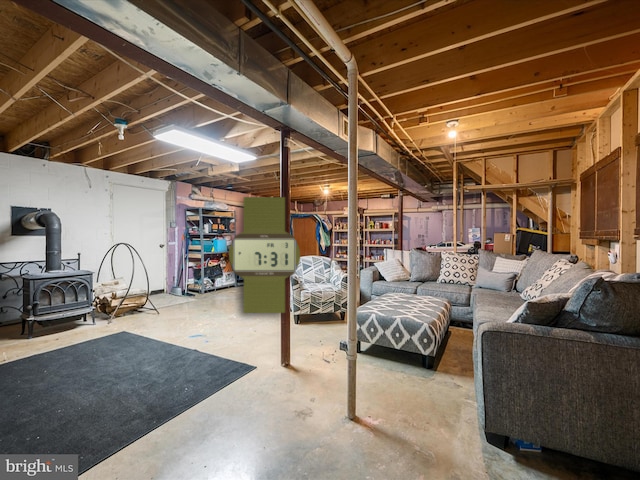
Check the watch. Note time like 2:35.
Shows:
7:31
